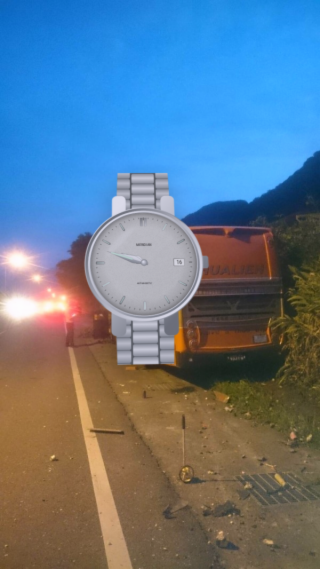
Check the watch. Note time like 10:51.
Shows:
9:48
